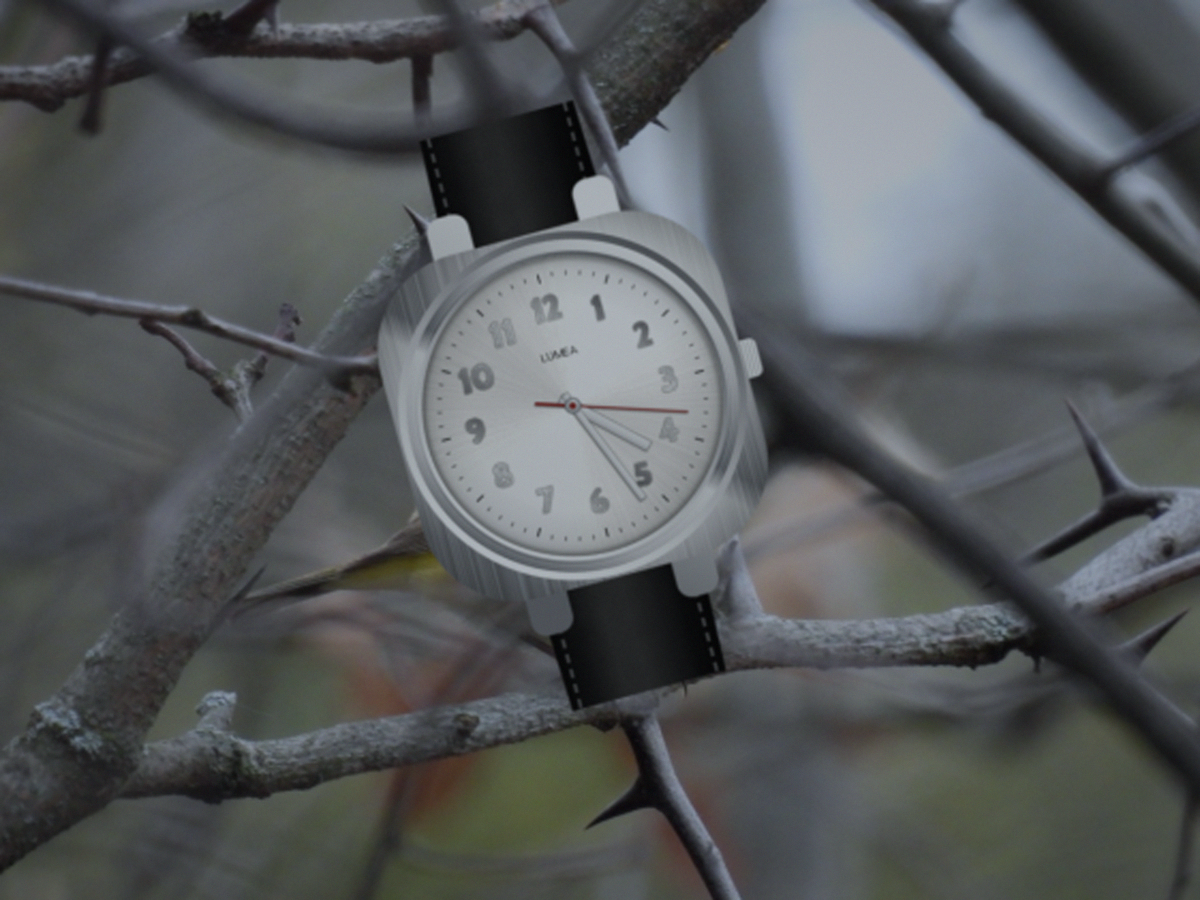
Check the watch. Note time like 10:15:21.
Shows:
4:26:18
